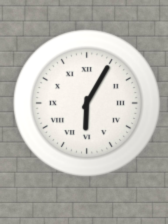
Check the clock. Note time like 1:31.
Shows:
6:05
